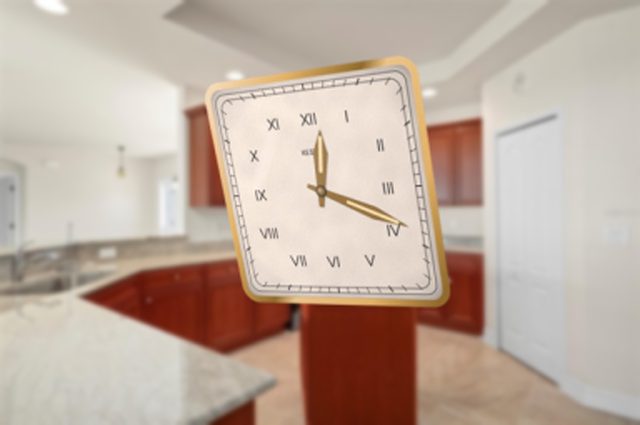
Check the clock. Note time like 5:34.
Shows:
12:19
